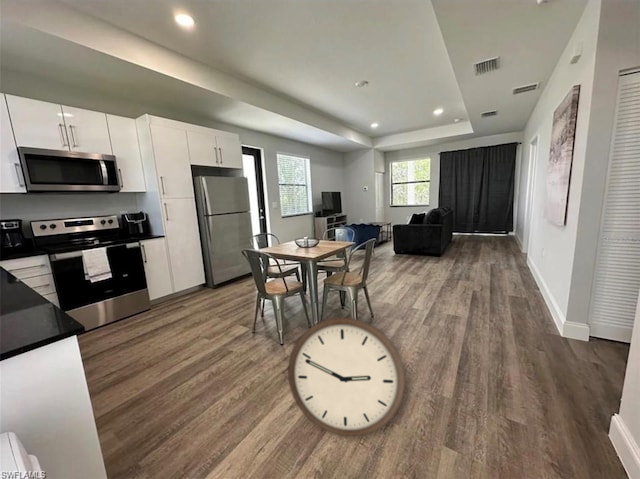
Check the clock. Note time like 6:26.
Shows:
2:49
